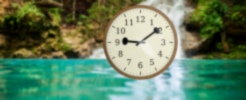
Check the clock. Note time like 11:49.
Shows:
9:09
